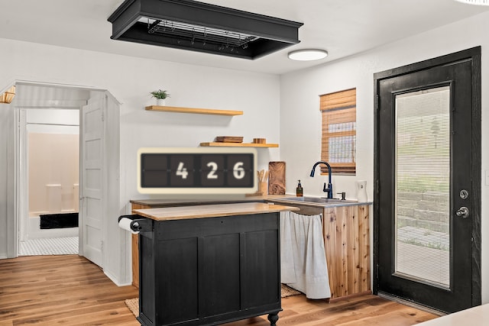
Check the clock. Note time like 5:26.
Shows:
4:26
